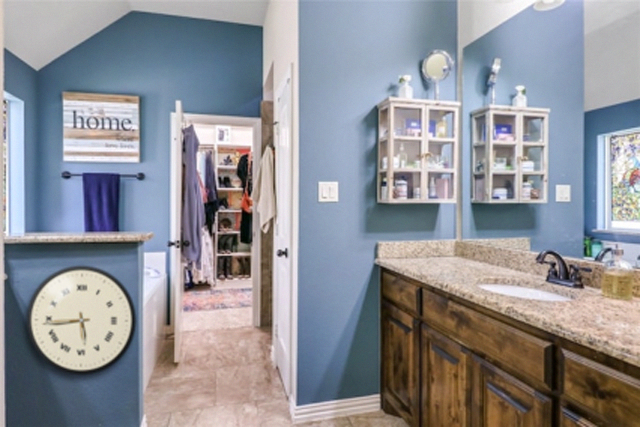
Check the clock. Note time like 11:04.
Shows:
5:44
